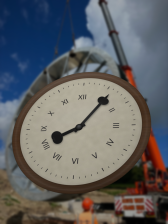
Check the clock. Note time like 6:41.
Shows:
8:06
